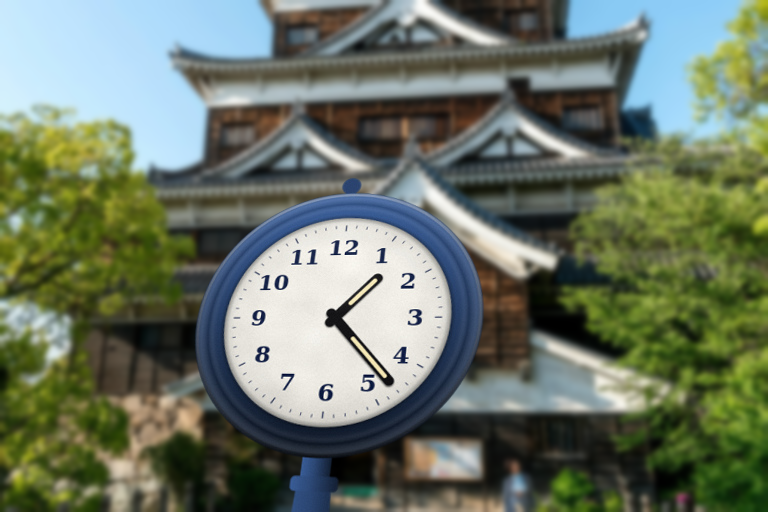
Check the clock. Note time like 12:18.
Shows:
1:23
